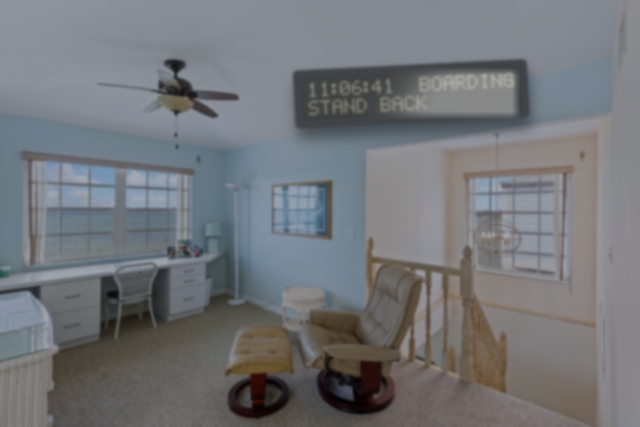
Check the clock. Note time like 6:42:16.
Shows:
11:06:41
